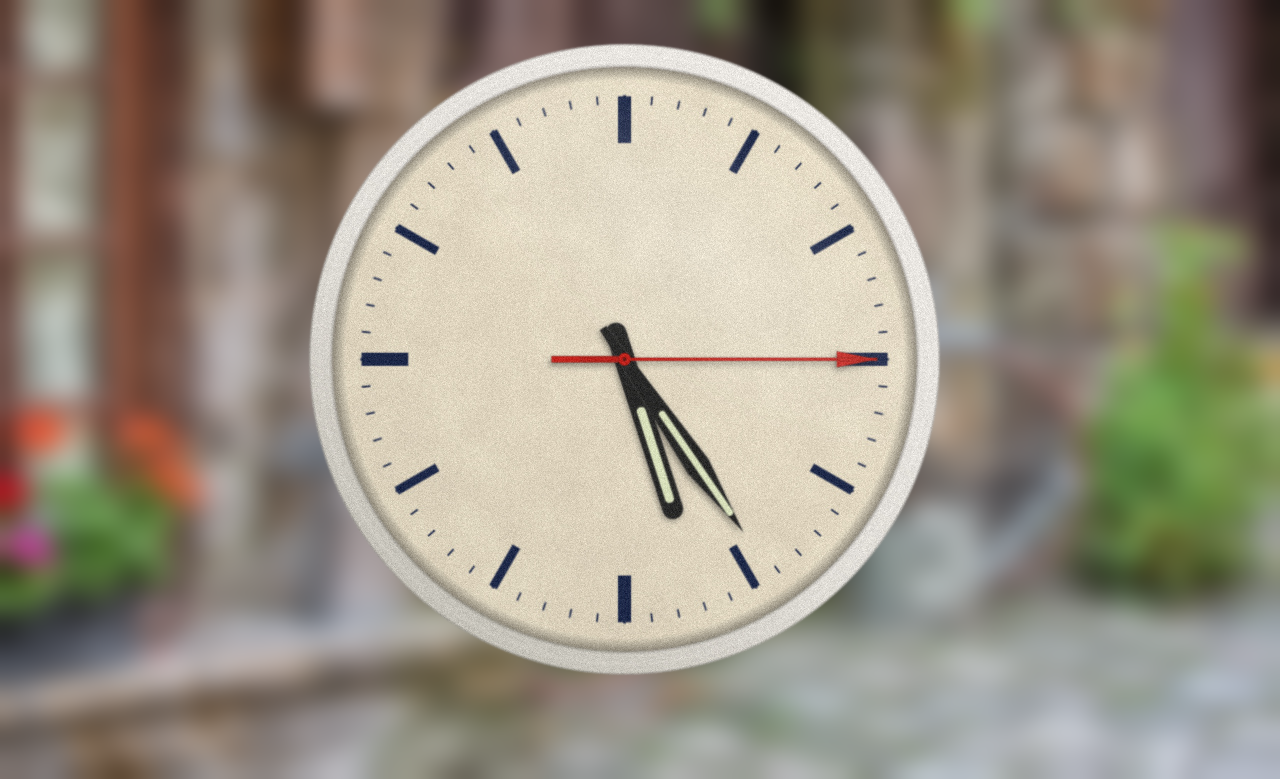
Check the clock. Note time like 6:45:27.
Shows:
5:24:15
